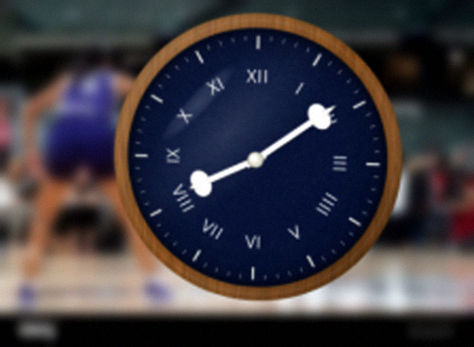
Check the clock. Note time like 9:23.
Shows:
8:09
